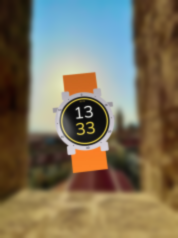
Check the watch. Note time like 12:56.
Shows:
13:33
